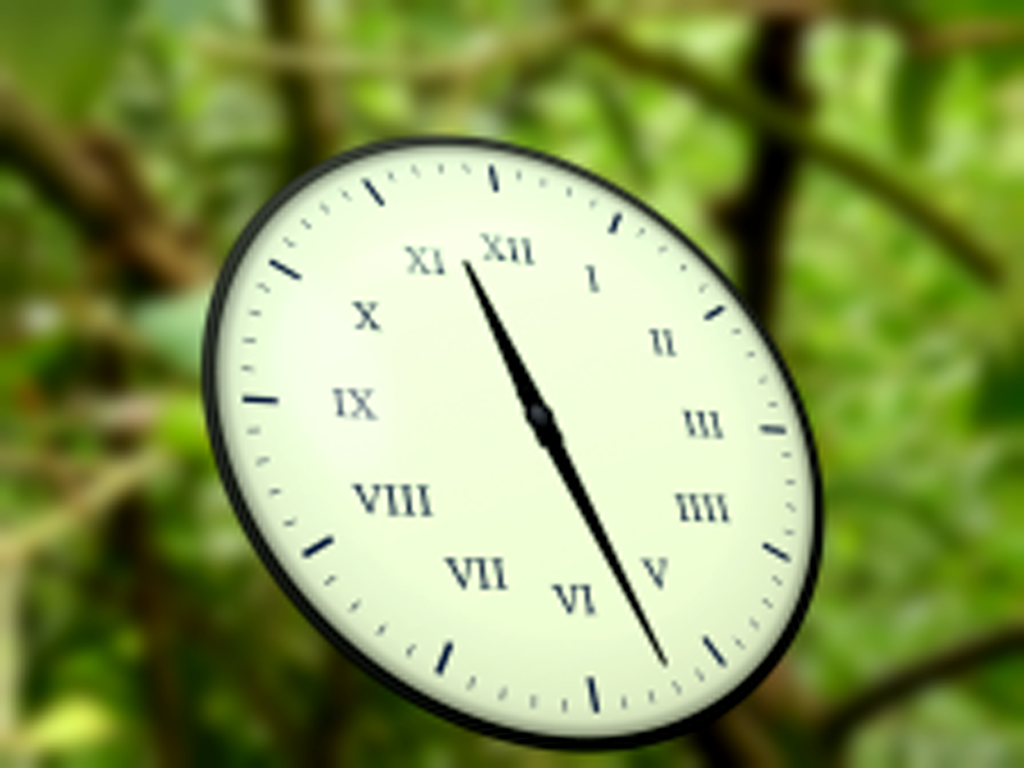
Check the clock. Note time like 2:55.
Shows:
11:27
